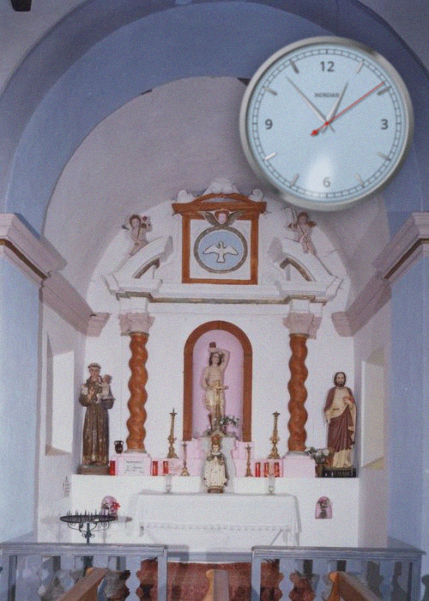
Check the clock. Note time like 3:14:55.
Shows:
12:53:09
